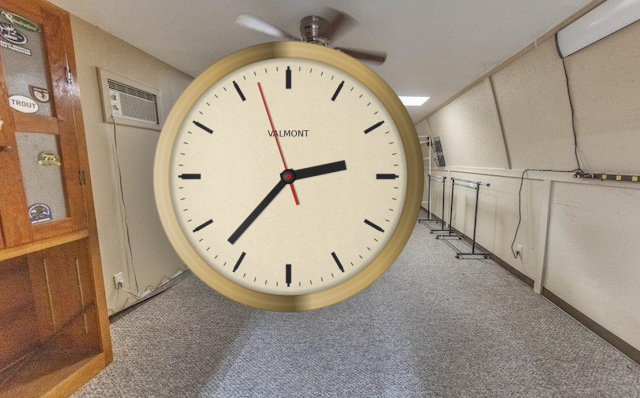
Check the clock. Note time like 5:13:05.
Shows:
2:36:57
